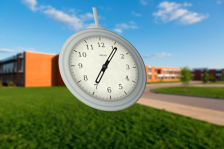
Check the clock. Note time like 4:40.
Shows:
7:06
